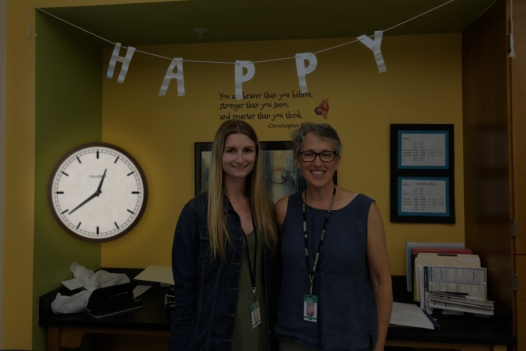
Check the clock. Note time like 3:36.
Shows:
12:39
